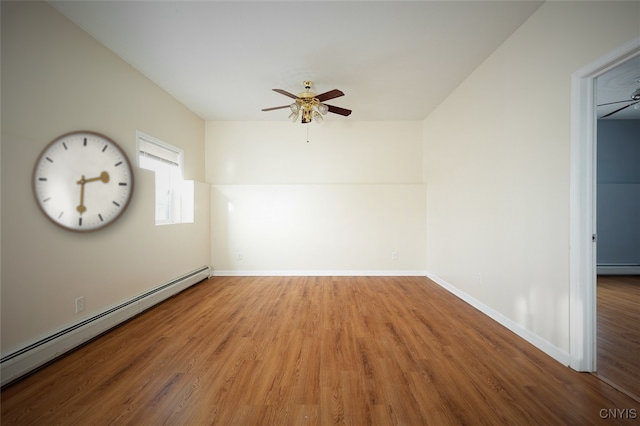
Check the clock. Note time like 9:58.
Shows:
2:30
